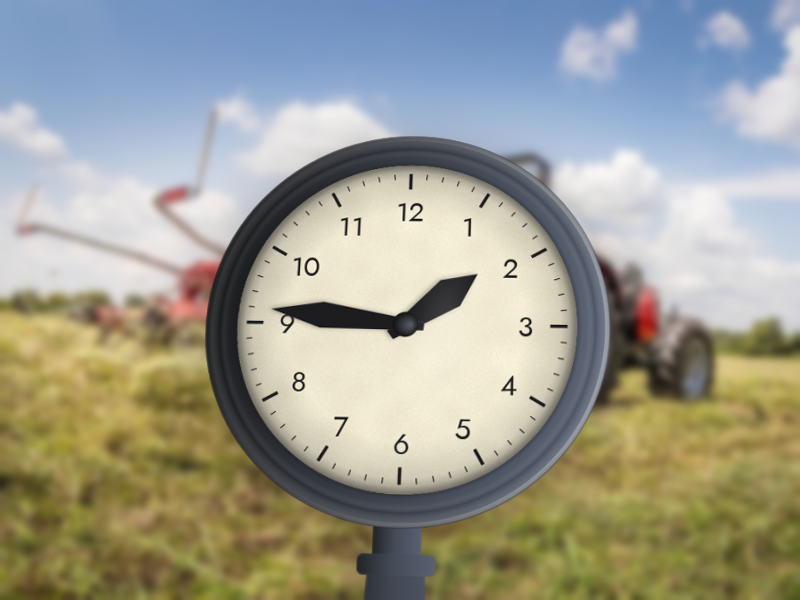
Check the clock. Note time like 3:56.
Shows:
1:46
